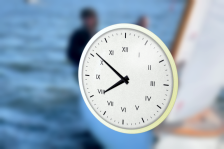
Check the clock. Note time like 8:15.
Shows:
7:51
